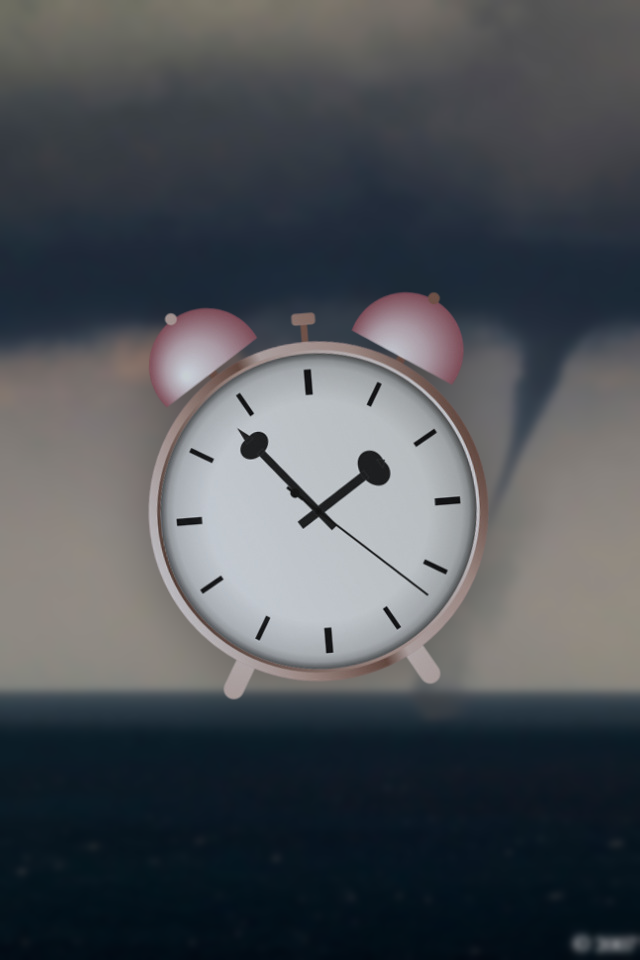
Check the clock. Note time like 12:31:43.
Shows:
1:53:22
